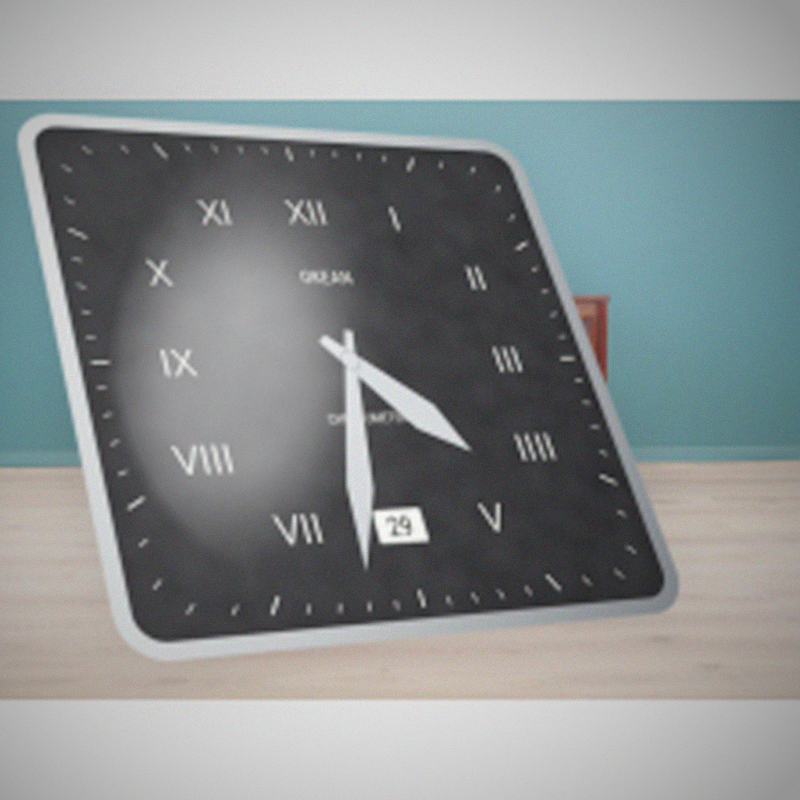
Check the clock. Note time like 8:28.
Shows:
4:32
